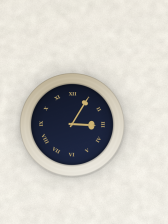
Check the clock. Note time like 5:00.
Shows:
3:05
